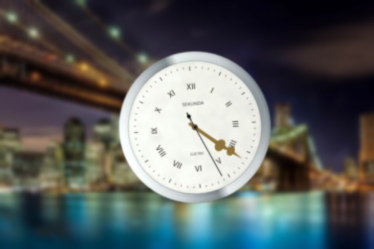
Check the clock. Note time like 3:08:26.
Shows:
4:21:26
